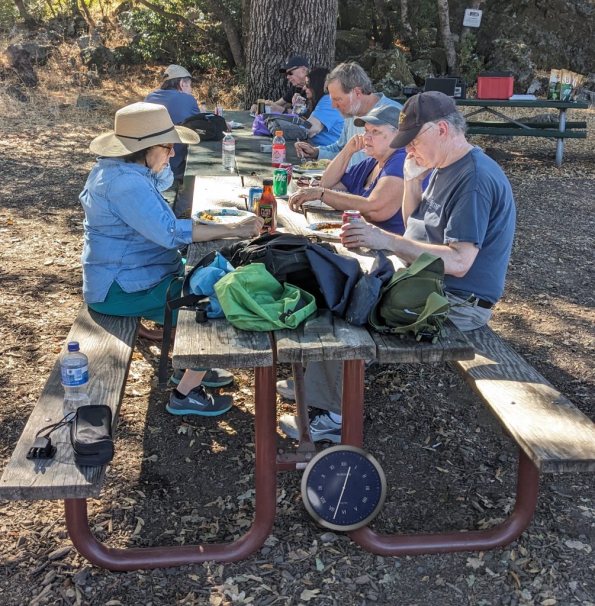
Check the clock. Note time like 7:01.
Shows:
12:33
